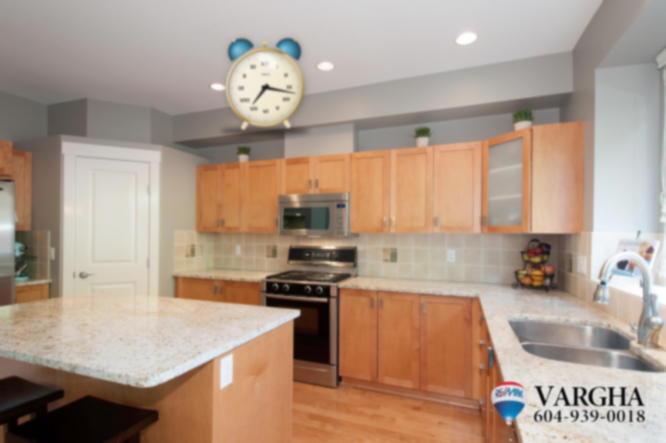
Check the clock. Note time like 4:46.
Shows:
7:17
